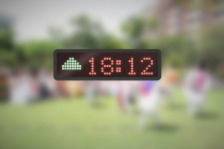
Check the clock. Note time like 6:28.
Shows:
18:12
